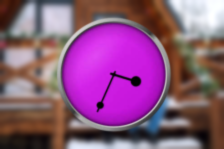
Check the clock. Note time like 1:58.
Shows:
3:34
